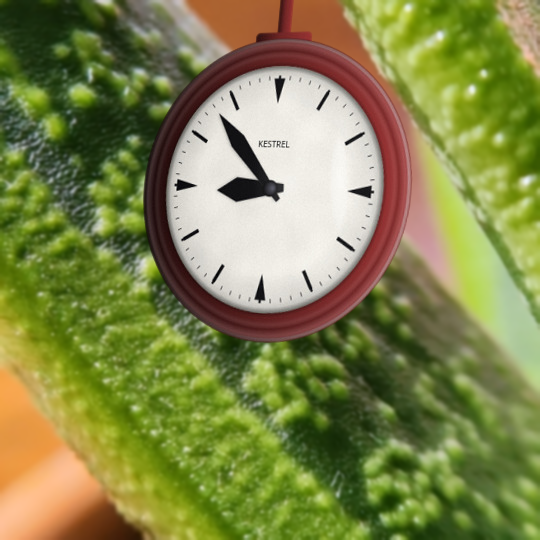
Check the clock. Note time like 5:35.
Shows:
8:53
